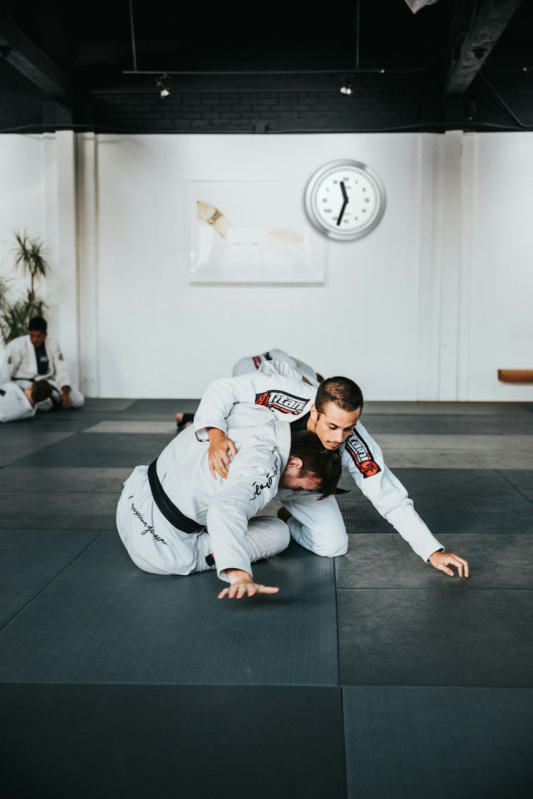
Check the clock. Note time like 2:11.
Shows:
11:33
